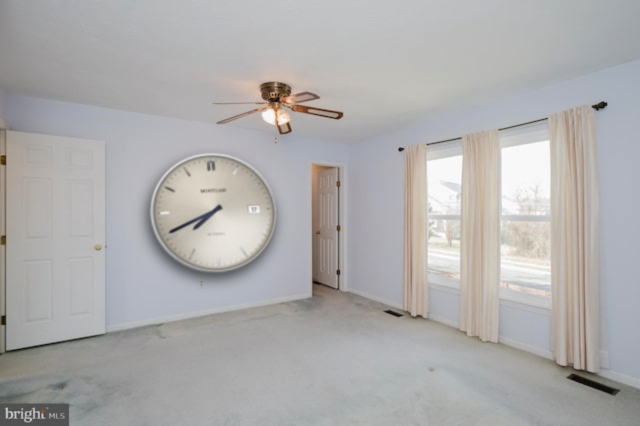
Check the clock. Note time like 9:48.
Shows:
7:41
